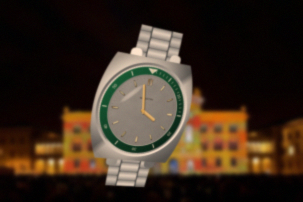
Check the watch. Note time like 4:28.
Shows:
3:58
